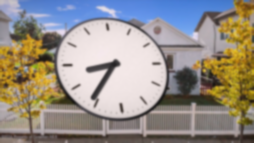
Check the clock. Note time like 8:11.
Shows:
8:36
